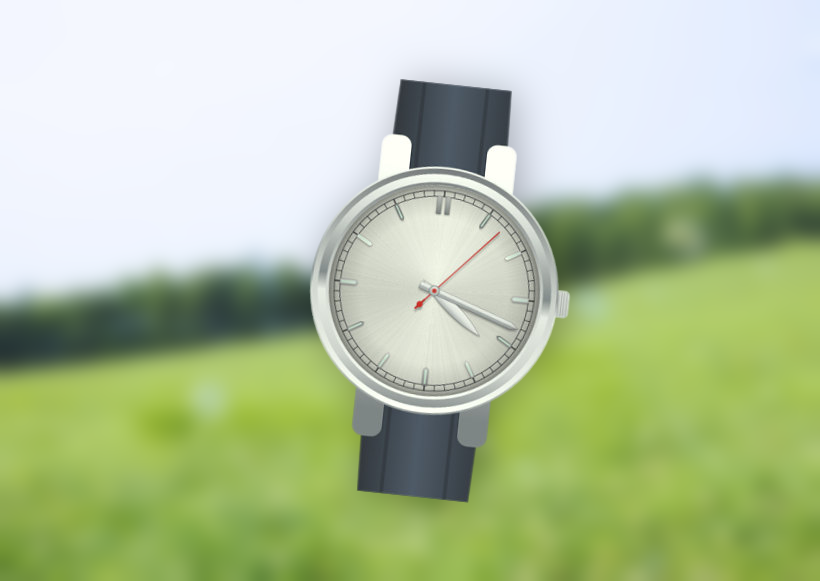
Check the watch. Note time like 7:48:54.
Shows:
4:18:07
